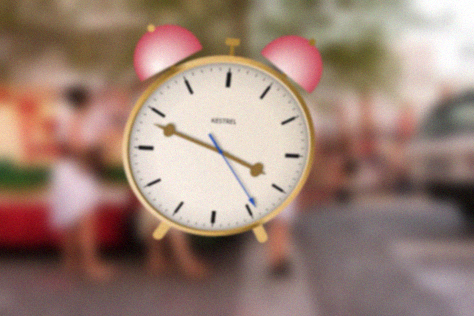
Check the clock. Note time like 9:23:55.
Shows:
3:48:24
